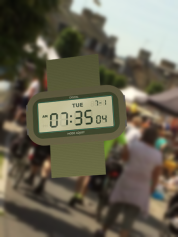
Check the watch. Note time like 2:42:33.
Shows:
7:35:04
